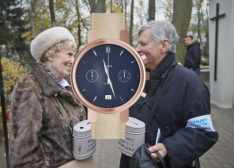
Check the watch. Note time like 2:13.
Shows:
11:27
